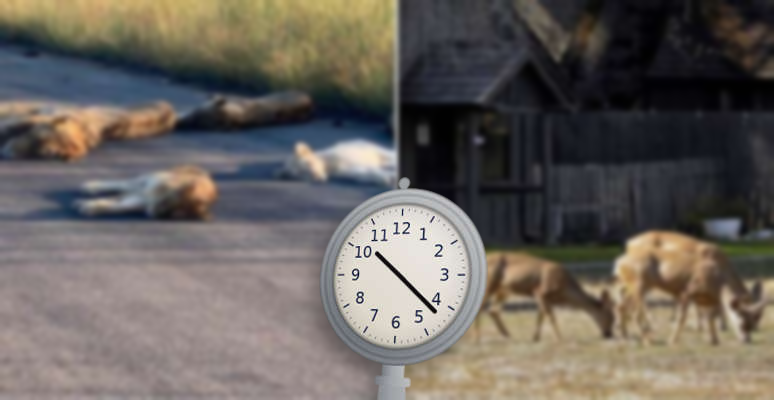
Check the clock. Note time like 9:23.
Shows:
10:22
